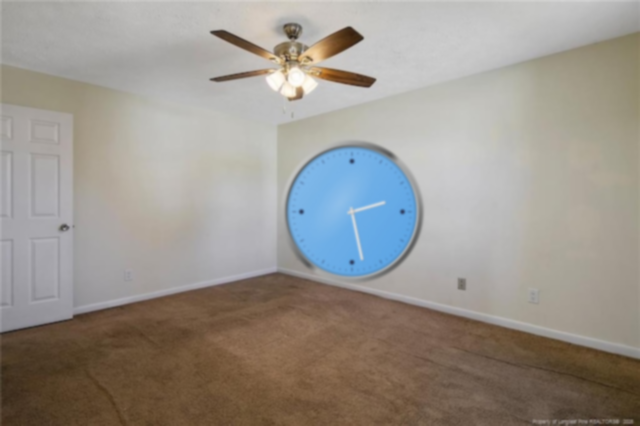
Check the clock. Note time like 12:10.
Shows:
2:28
